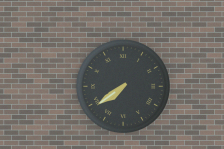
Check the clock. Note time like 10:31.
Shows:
7:39
